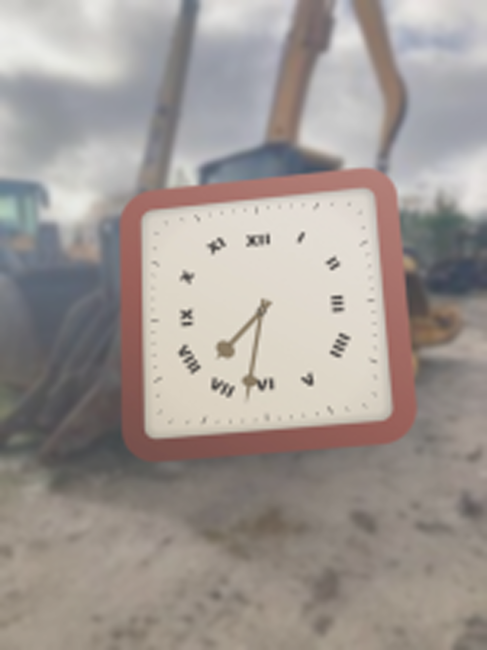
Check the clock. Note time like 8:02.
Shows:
7:32
